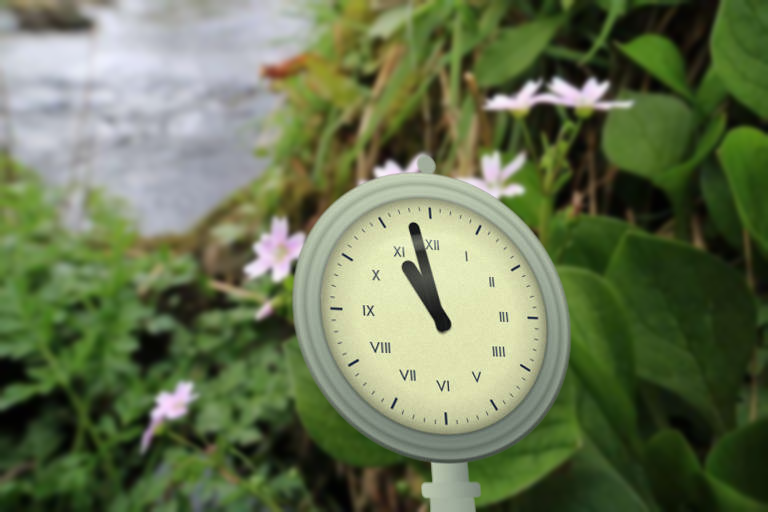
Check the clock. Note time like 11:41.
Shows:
10:58
